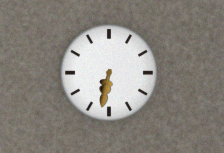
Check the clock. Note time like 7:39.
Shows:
6:32
